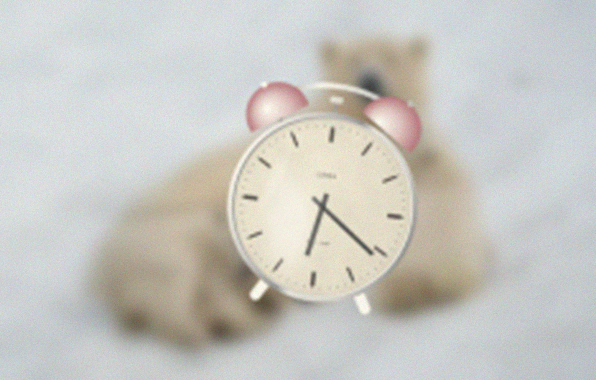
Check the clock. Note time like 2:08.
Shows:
6:21
